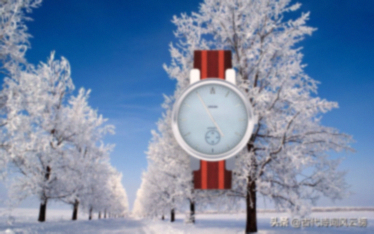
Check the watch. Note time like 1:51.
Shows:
4:55
